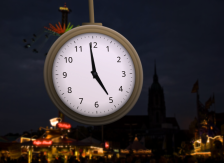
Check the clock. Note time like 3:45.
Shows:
4:59
